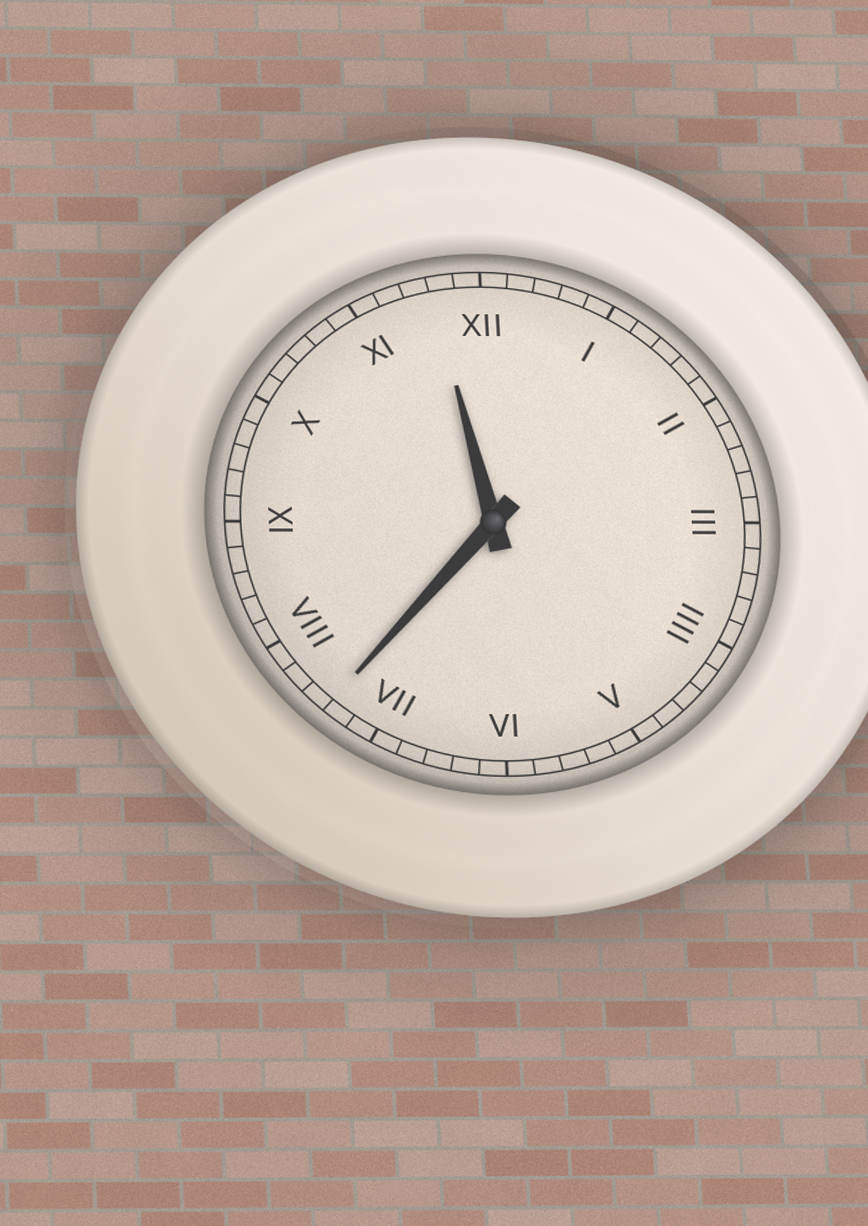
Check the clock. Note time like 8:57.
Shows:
11:37
